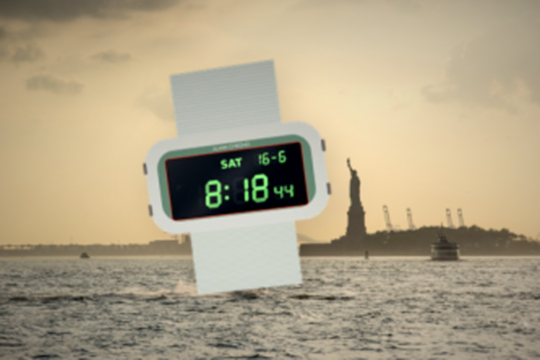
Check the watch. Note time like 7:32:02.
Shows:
8:18:44
